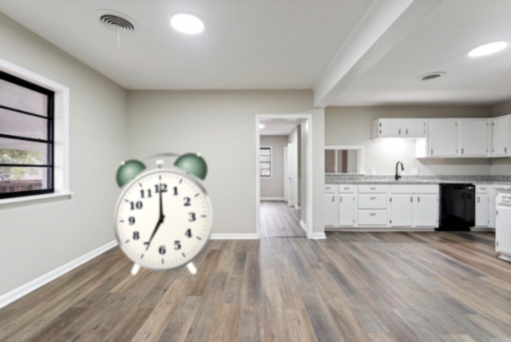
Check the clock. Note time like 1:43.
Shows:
7:00
